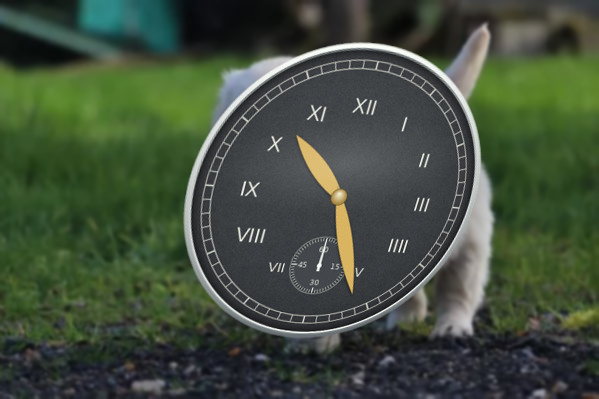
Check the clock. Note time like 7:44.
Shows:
10:26
